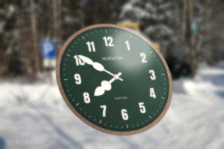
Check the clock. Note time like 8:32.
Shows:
7:51
